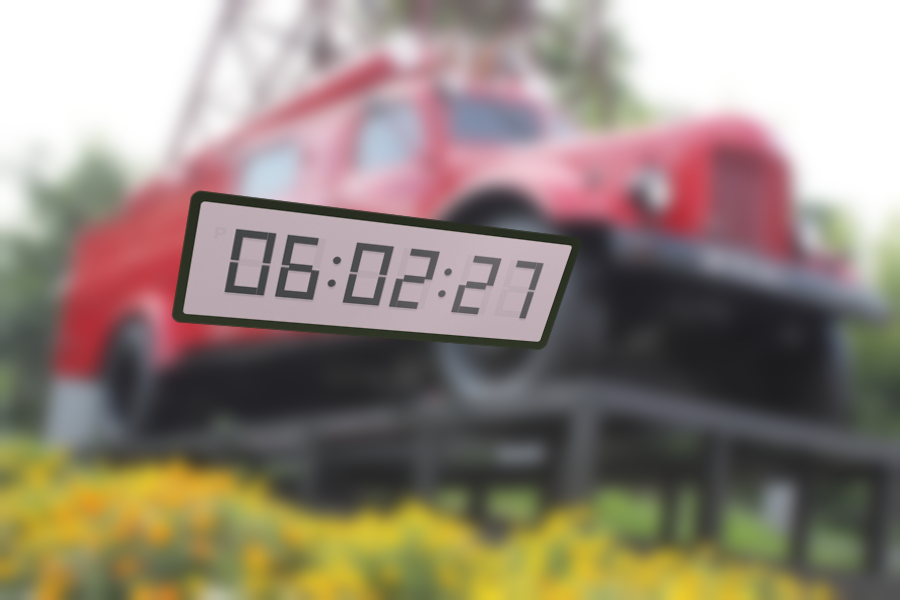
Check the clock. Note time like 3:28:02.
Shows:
6:02:27
